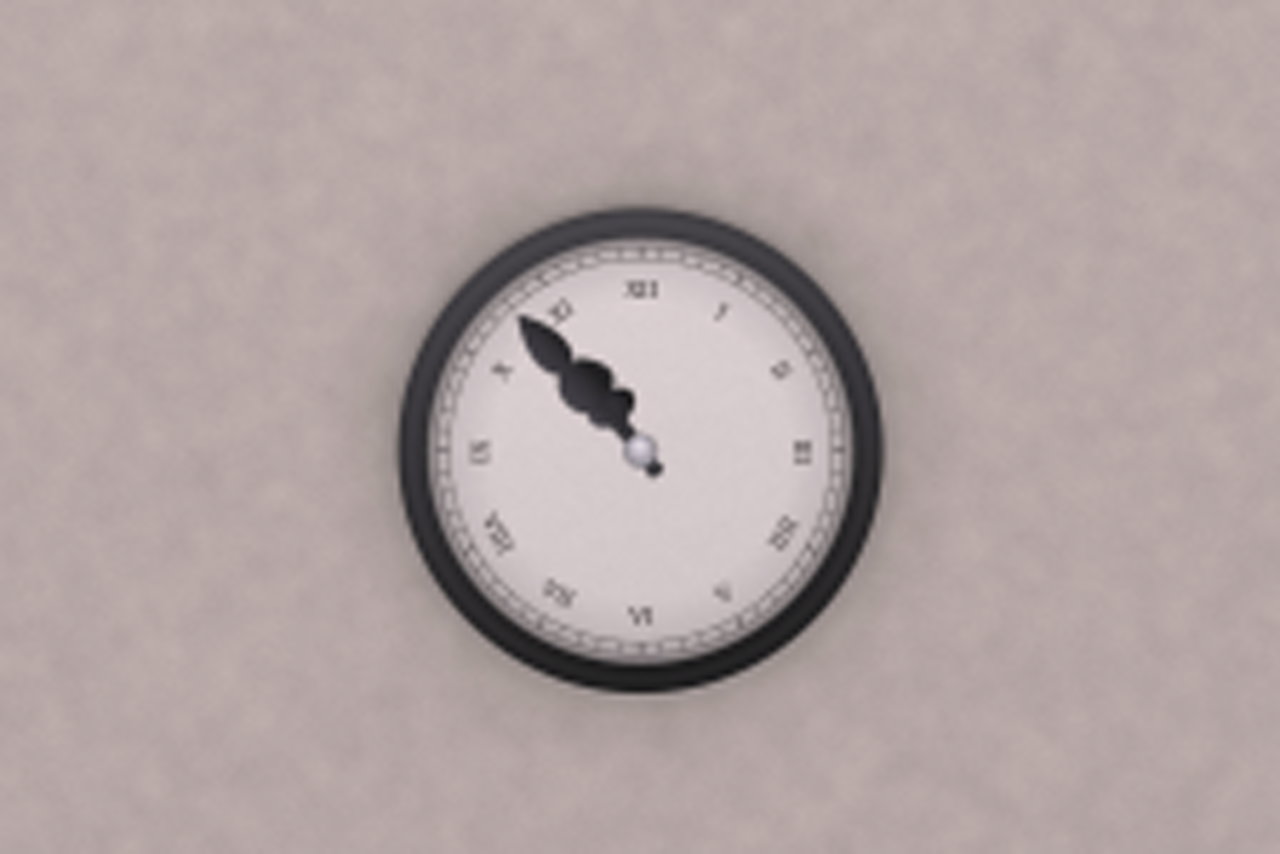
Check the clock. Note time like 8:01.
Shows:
10:53
